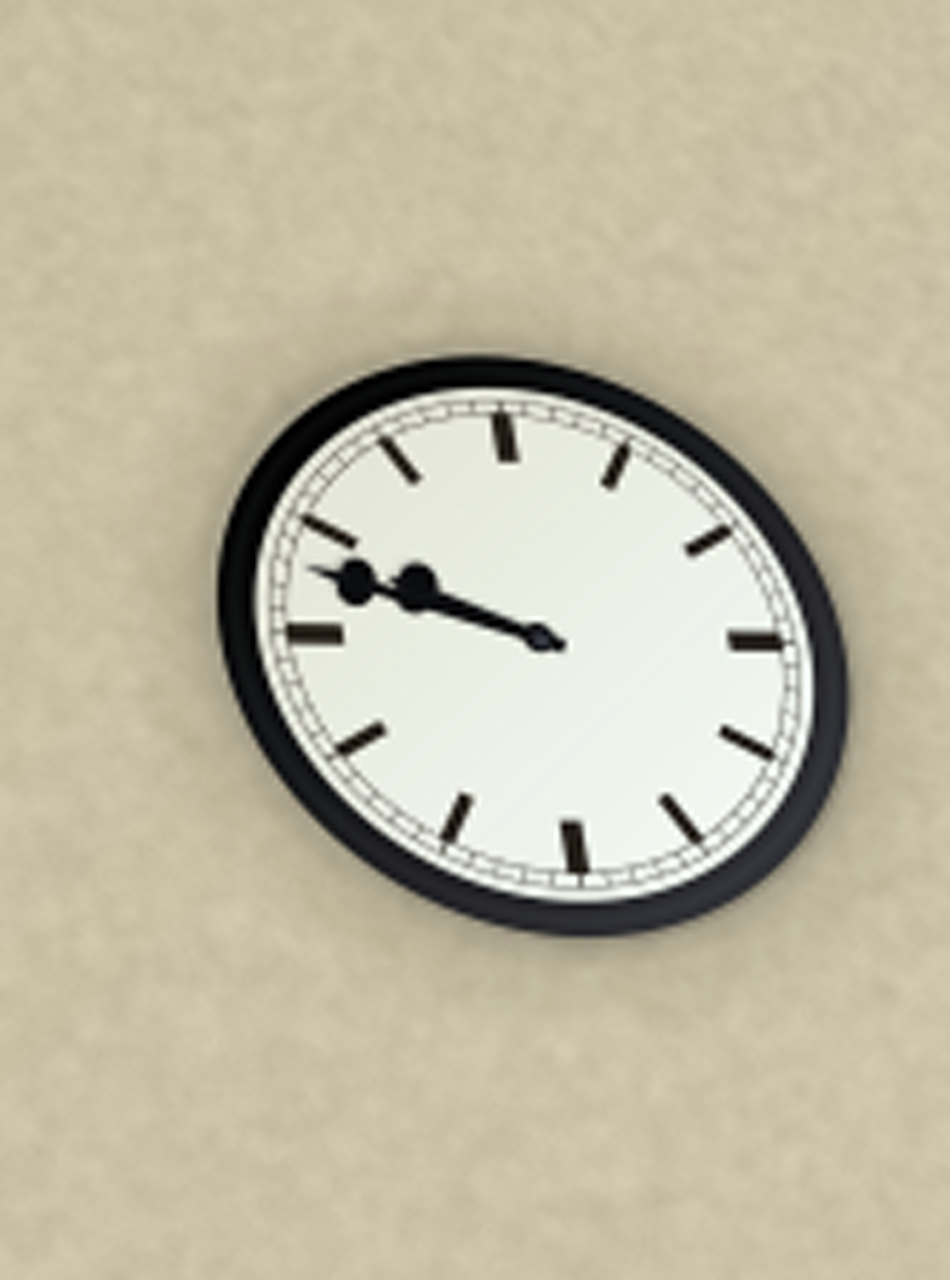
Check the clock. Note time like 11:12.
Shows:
9:48
